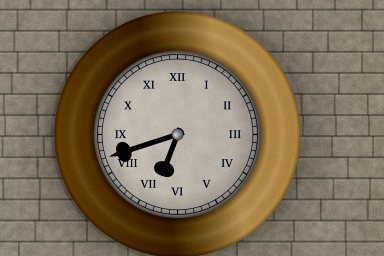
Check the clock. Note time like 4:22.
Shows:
6:42
